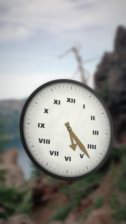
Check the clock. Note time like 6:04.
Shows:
5:23
